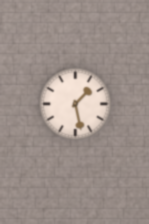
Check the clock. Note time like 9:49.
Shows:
1:28
